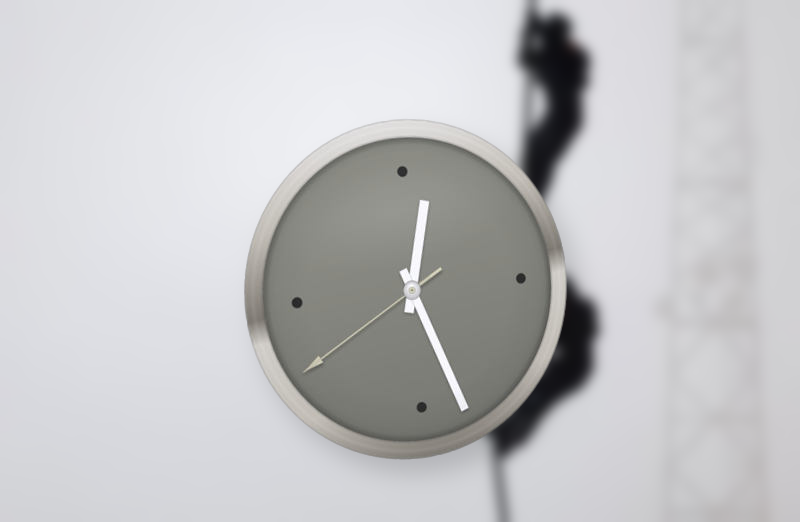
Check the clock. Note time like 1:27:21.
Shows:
12:26:40
